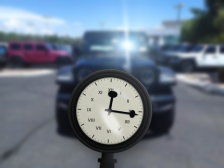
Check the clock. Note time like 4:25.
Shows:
12:16
